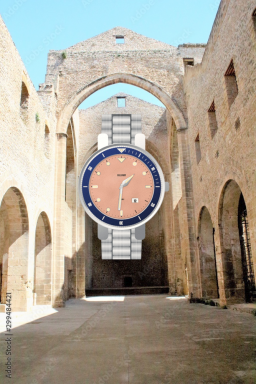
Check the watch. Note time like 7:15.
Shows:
1:31
